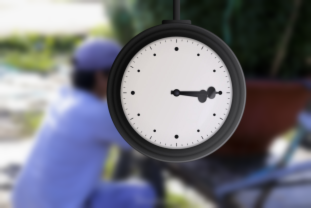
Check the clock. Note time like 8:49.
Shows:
3:15
